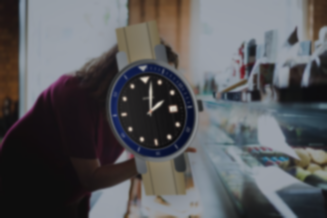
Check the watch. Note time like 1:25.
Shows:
2:02
